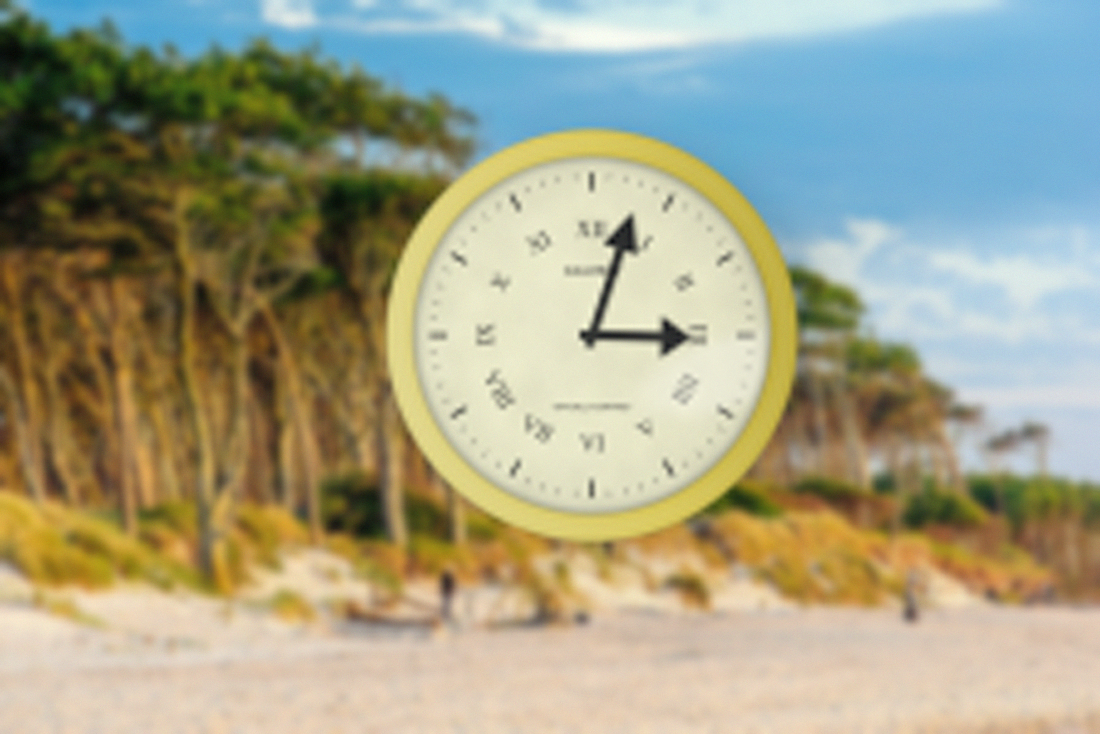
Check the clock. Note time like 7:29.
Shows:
3:03
